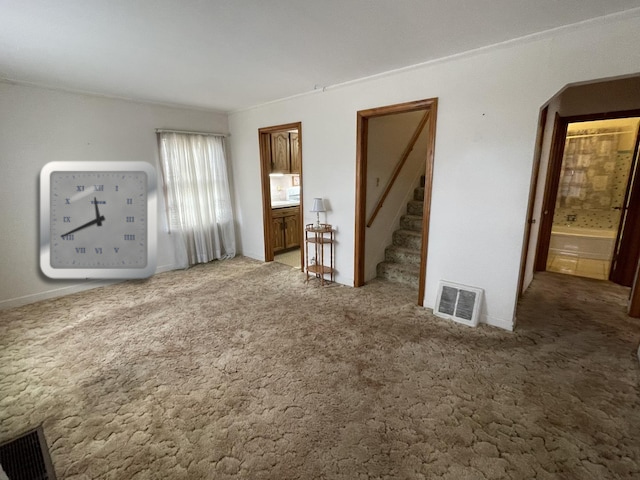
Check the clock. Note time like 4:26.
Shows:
11:41
